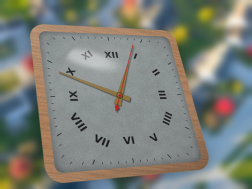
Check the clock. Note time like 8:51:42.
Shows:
12:49:04
